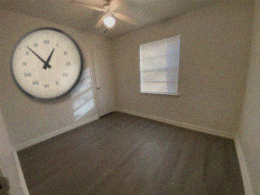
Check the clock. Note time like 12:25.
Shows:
12:52
